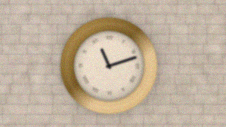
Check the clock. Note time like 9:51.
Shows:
11:12
